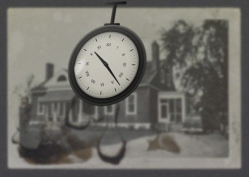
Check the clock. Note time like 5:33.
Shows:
10:23
